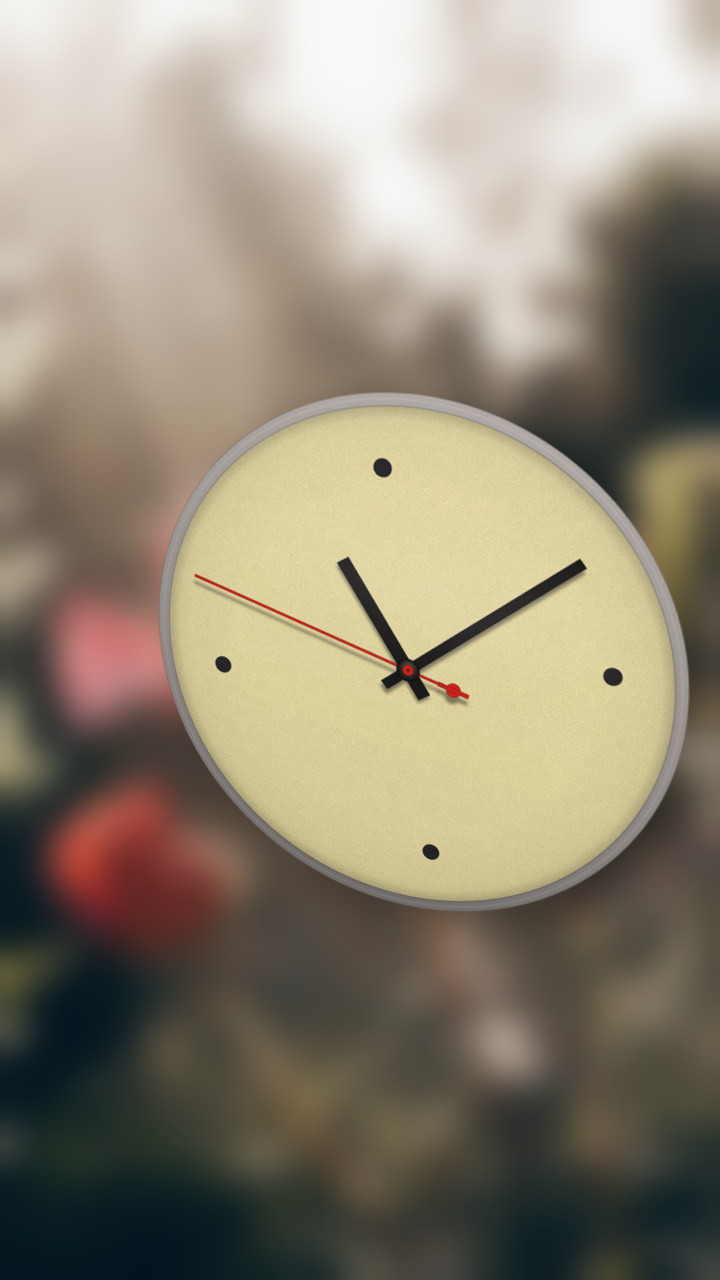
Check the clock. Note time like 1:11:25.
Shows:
11:09:49
